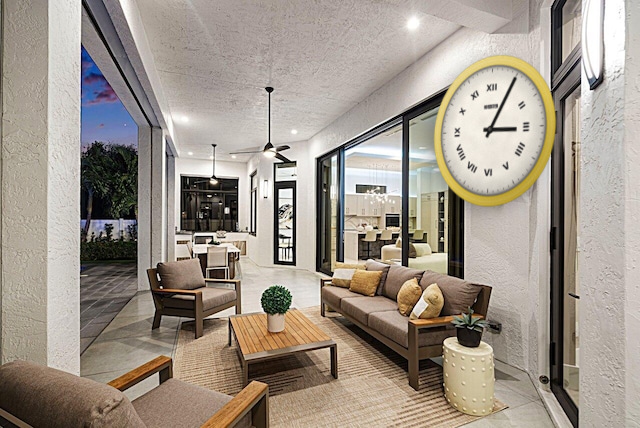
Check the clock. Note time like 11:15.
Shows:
3:05
